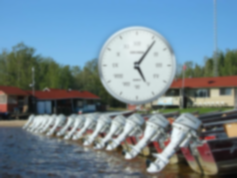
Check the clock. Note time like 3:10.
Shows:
5:06
